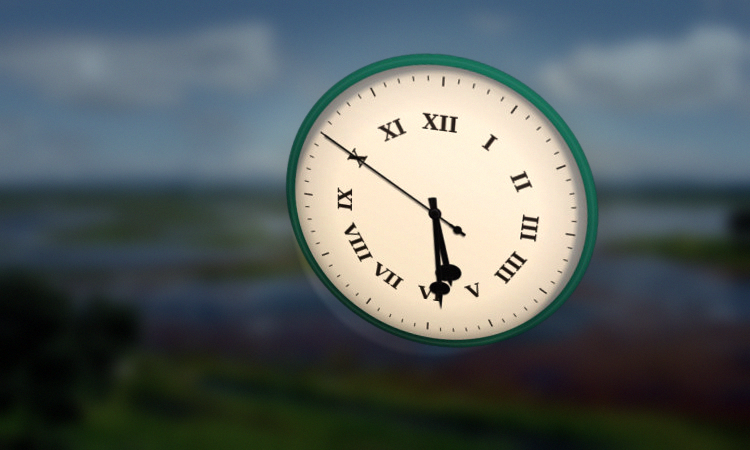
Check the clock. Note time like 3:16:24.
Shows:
5:28:50
